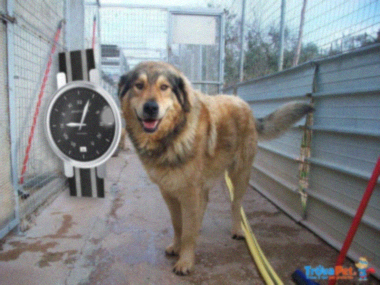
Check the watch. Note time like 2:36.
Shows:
9:04
